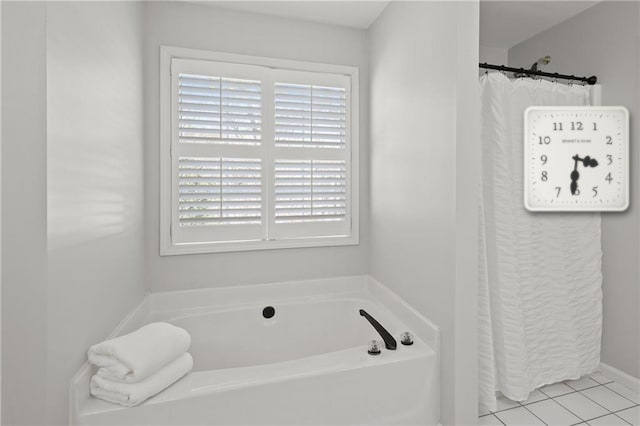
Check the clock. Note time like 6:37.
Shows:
3:31
